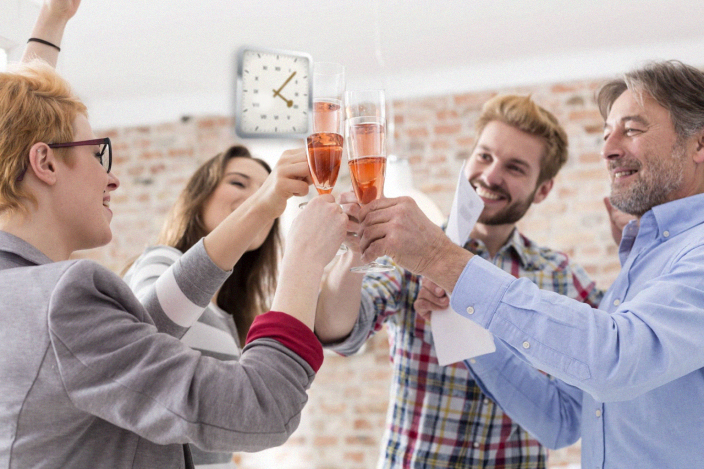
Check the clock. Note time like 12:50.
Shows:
4:07
